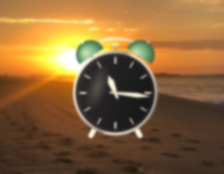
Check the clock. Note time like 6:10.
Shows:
11:16
